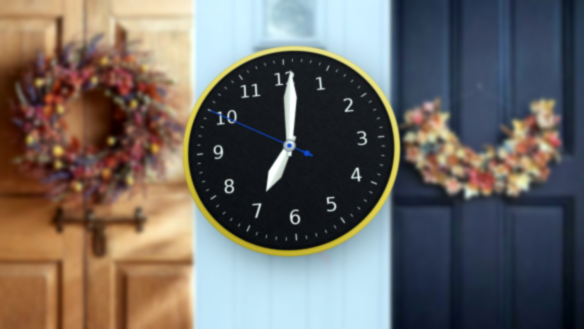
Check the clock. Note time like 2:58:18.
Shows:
7:00:50
